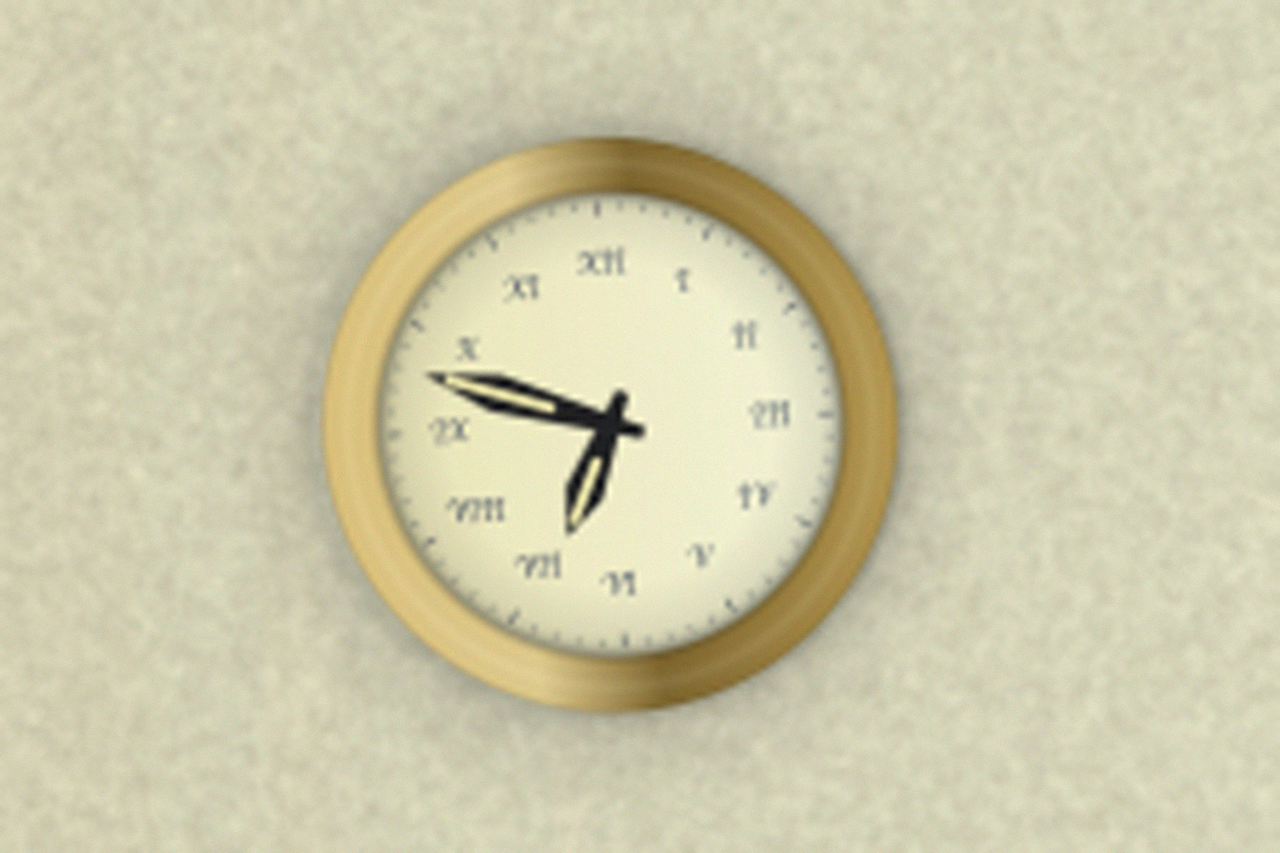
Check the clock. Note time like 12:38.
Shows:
6:48
